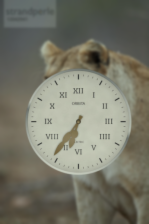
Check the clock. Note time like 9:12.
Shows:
6:36
